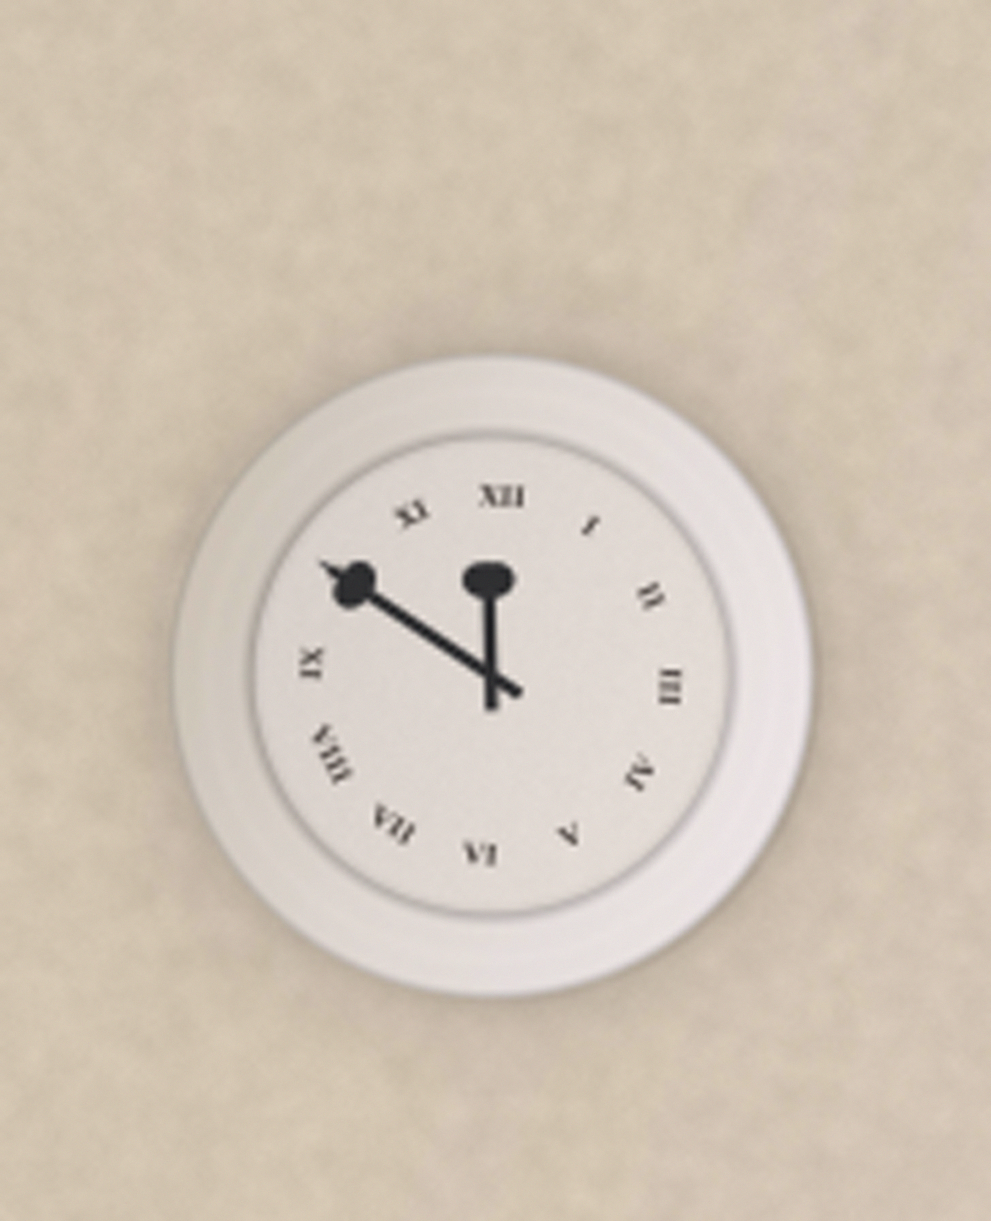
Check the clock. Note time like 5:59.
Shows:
11:50
